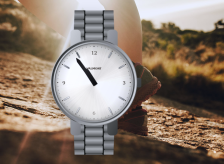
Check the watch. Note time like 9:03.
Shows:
10:54
